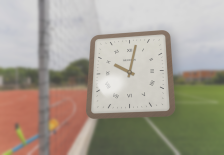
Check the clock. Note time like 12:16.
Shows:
10:02
